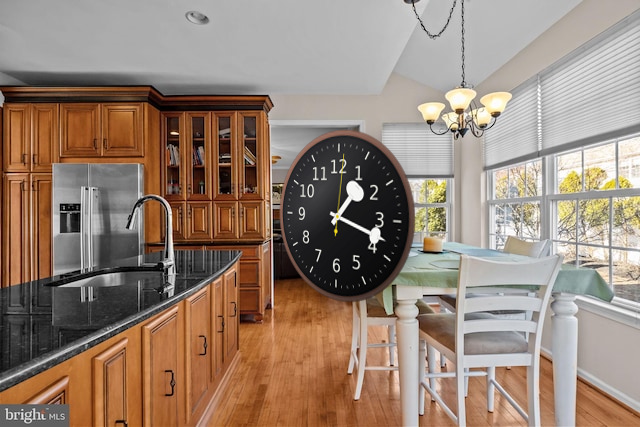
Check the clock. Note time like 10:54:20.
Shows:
1:18:01
